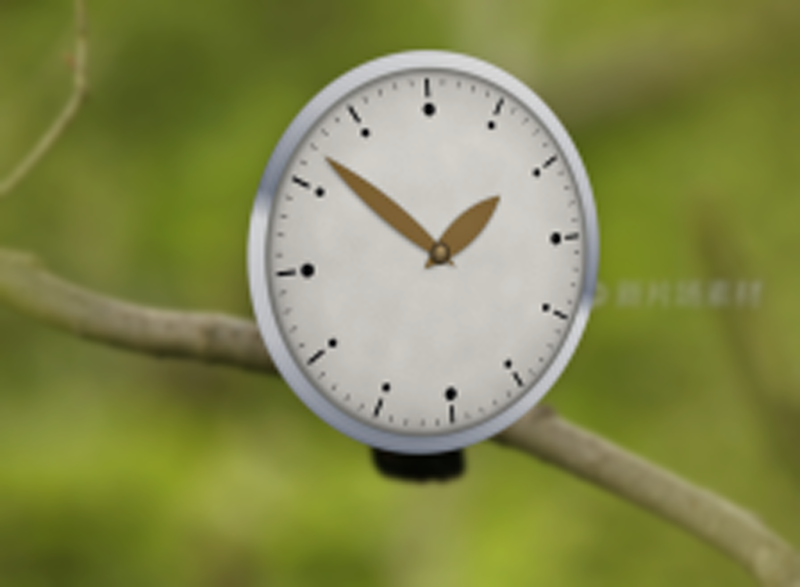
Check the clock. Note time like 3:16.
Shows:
1:52
